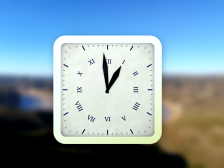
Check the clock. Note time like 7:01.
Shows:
12:59
